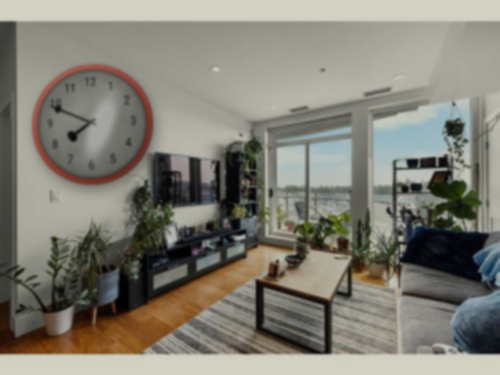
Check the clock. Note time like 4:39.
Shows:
7:49
